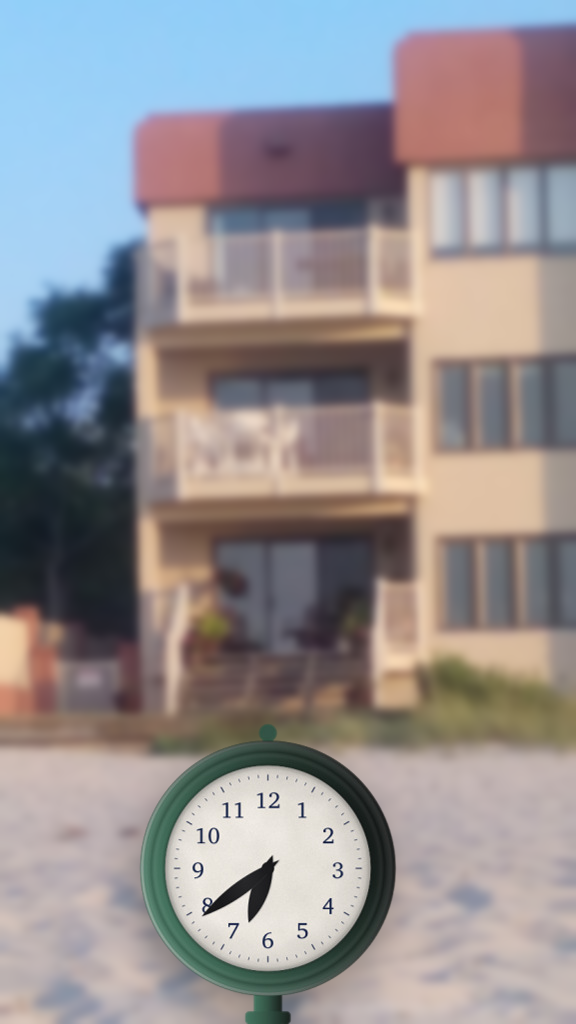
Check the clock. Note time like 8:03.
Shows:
6:39
